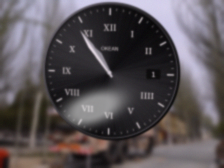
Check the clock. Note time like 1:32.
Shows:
10:54
